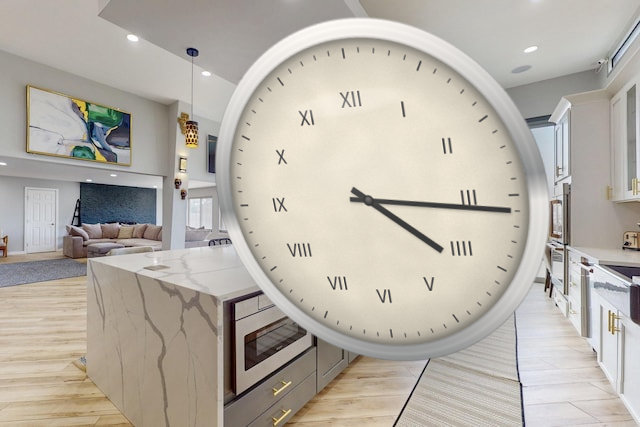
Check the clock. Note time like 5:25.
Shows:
4:16
